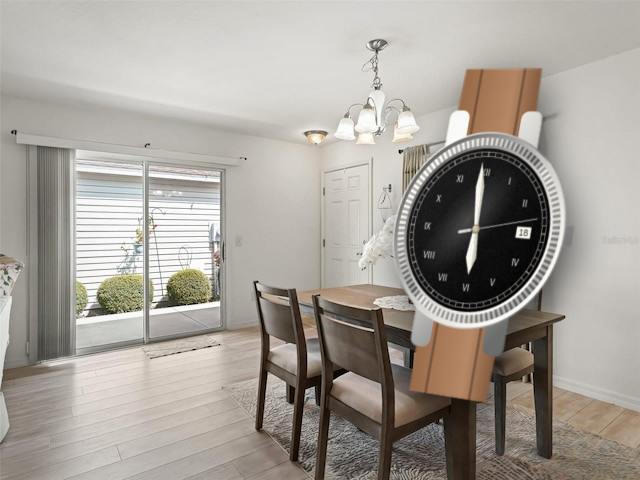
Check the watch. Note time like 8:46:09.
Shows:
5:59:13
